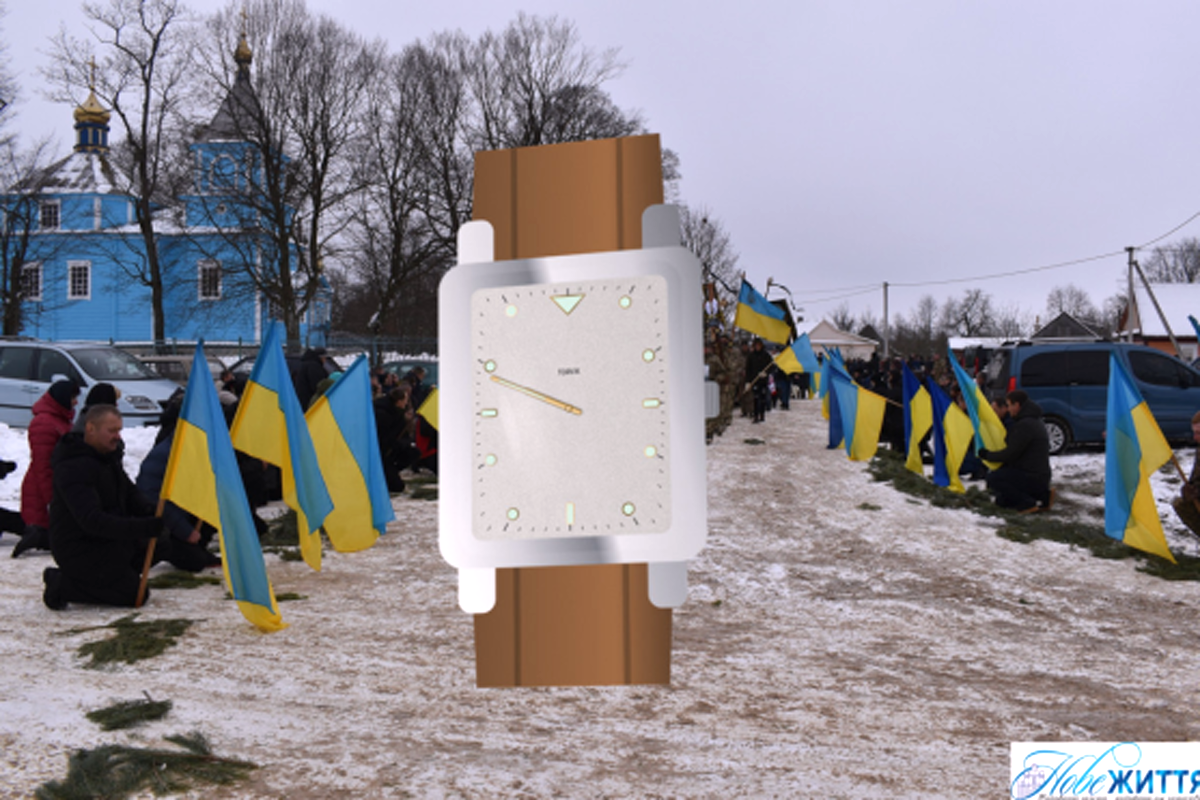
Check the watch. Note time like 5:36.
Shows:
9:49
